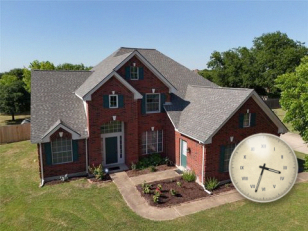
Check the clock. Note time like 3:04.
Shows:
3:33
